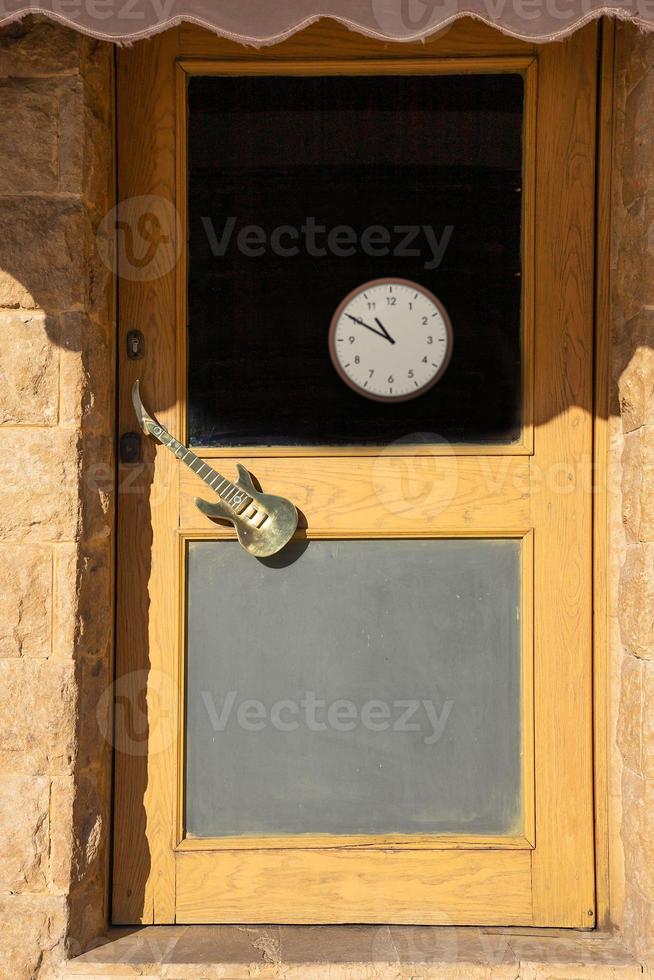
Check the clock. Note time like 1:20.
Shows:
10:50
